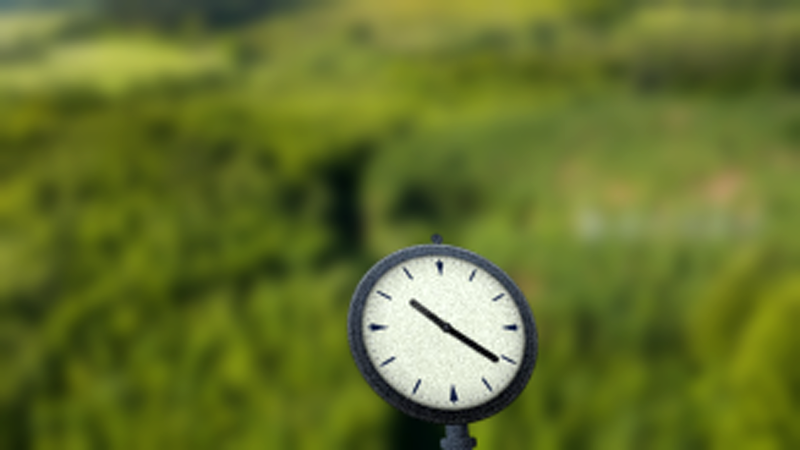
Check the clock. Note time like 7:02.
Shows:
10:21
